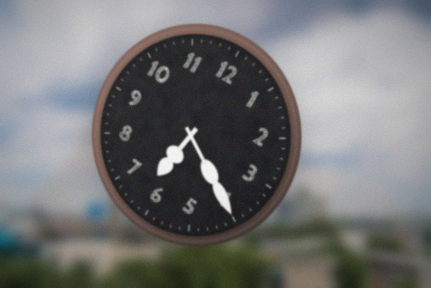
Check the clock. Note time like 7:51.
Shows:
6:20
